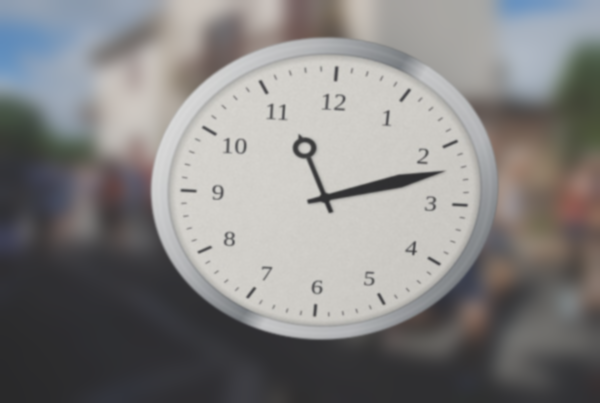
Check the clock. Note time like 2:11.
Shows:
11:12
